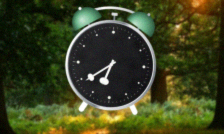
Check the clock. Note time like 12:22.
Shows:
6:39
